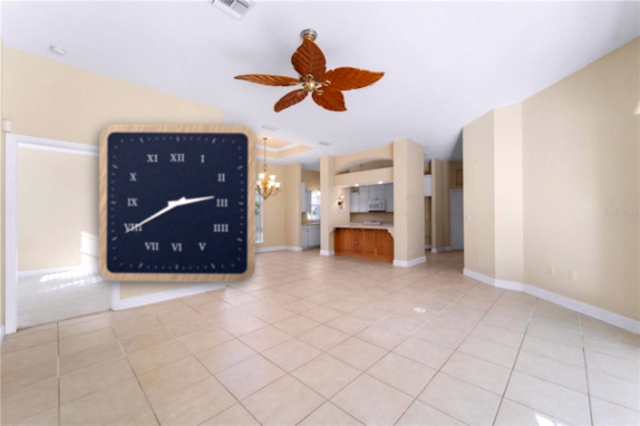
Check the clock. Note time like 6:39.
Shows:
2:40
